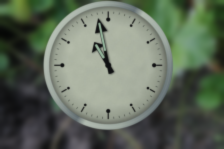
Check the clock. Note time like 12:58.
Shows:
10:58
